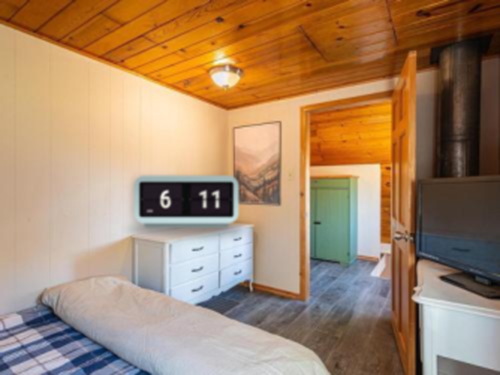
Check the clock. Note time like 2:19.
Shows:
6:11
